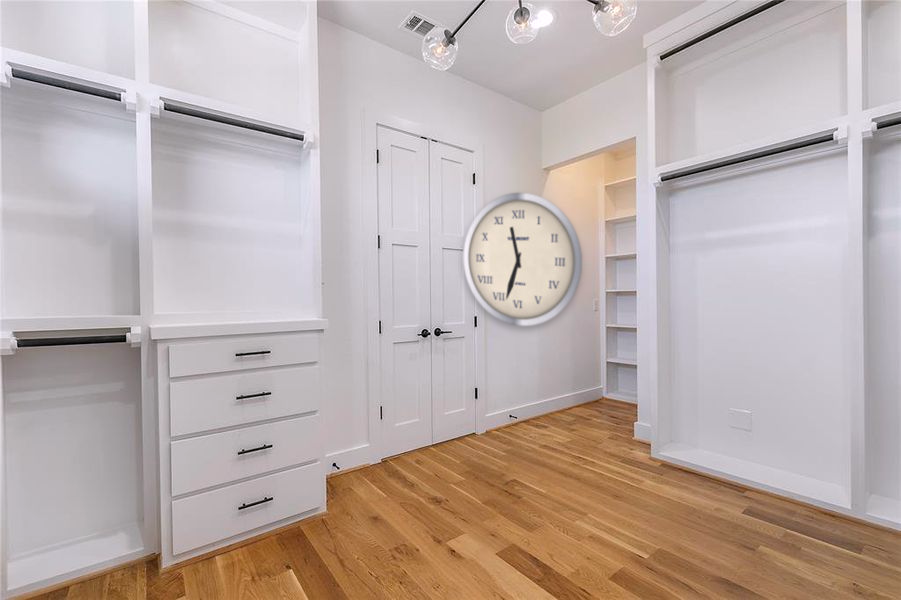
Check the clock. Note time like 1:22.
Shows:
11:33
